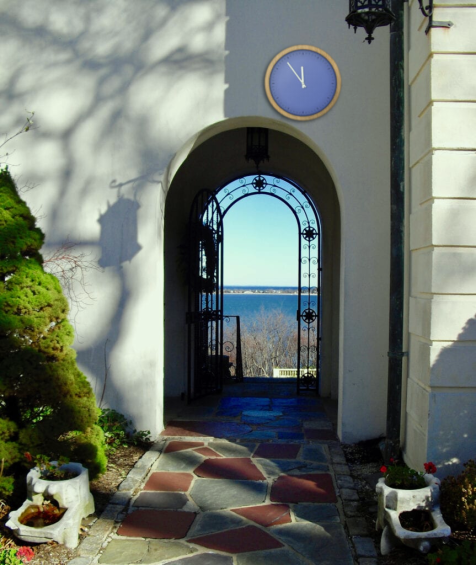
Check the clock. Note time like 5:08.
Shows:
11:54
